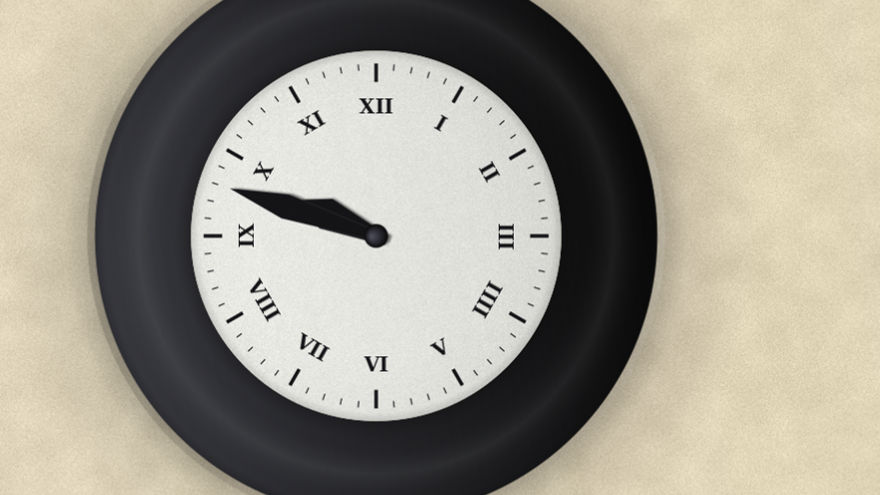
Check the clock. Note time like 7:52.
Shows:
9:48
